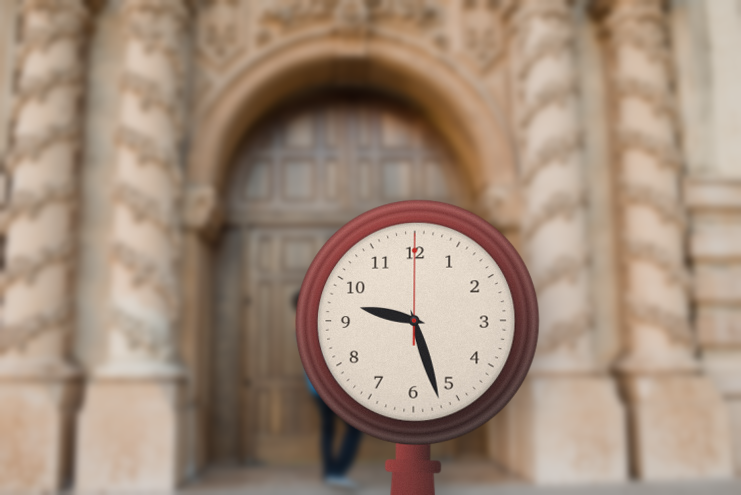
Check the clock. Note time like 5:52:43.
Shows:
9:27:00
